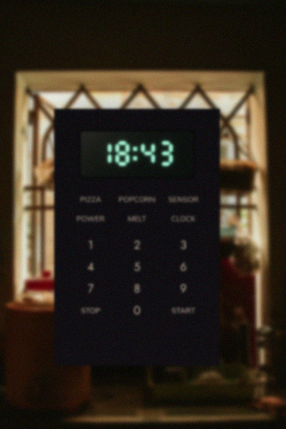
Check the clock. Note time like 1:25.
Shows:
18:43
